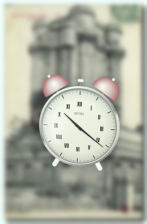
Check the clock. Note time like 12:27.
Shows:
10:21
